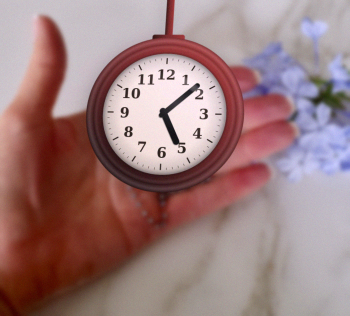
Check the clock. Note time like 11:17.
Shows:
5:08
